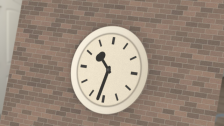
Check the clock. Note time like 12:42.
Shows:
10:32
